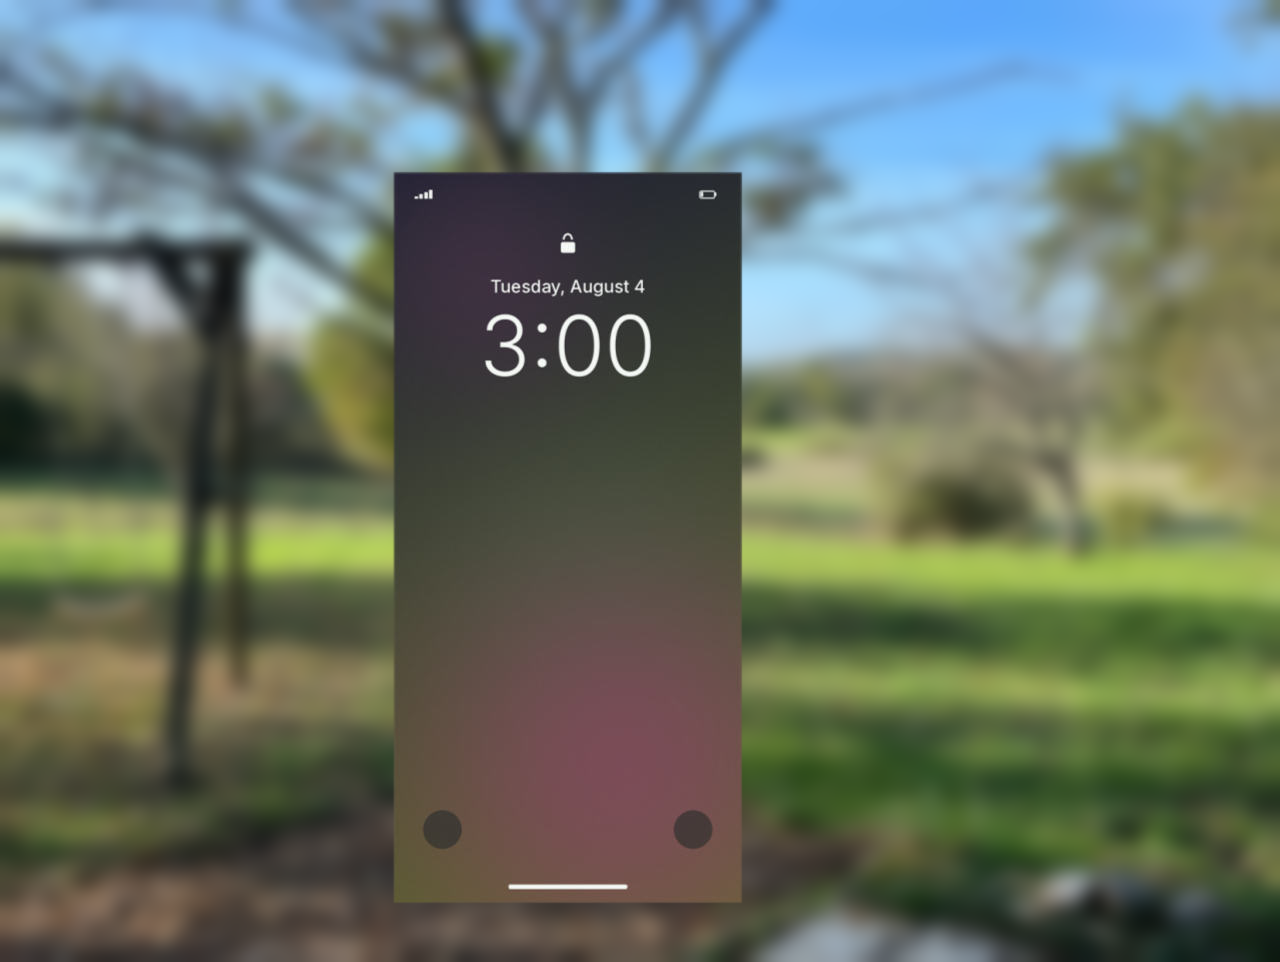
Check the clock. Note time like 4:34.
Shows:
3:00
